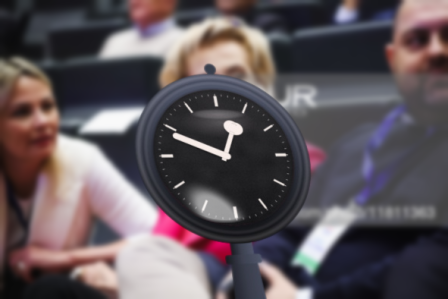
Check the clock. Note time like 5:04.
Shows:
12:49
